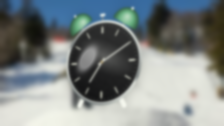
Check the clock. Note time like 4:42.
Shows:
7:10
